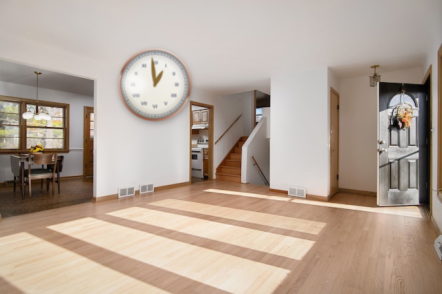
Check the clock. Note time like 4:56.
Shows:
12:59
